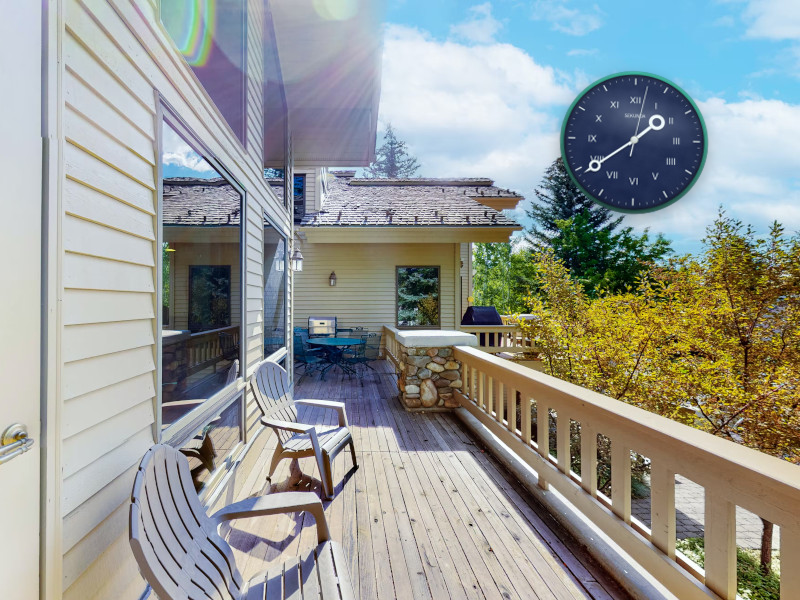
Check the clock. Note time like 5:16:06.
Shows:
1:39:02
